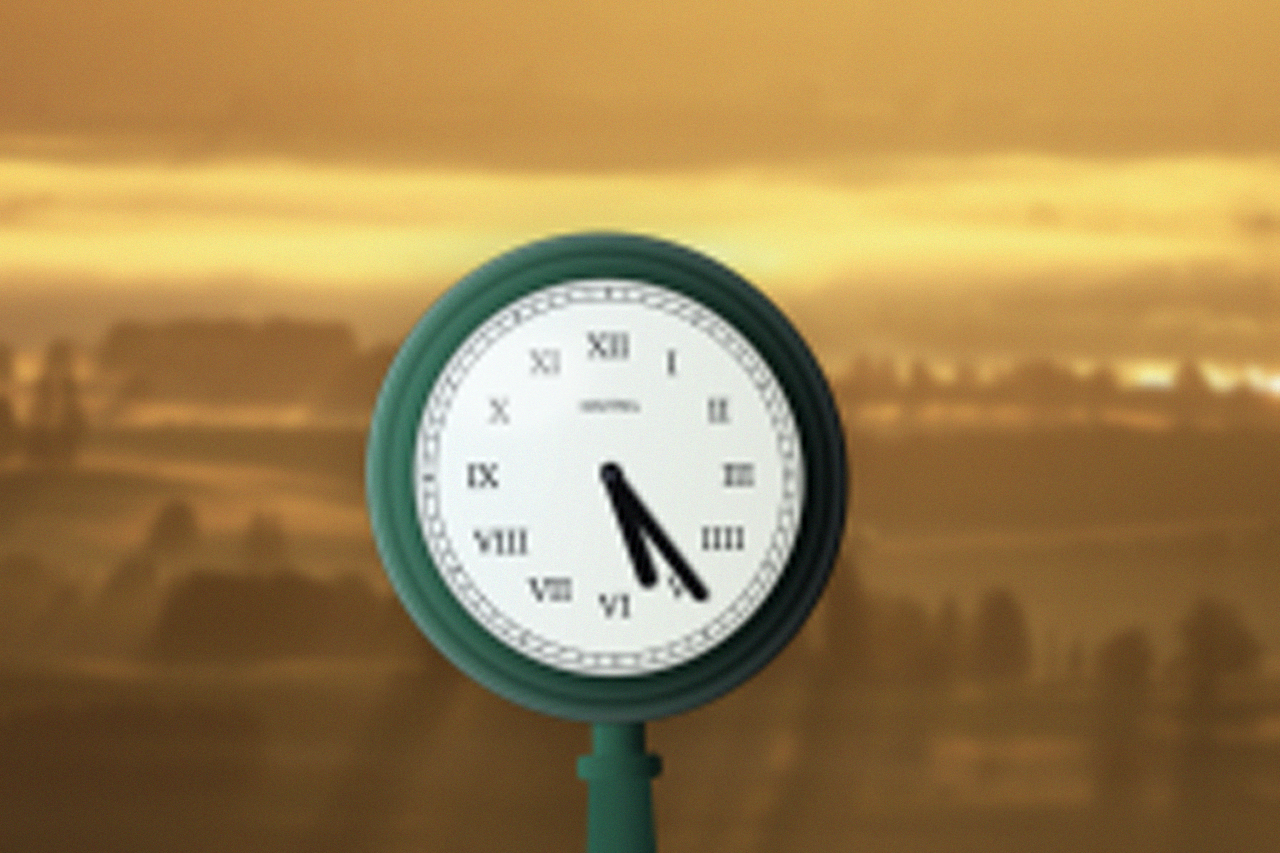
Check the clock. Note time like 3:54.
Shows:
5:24
